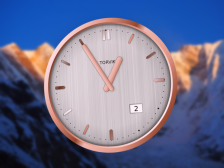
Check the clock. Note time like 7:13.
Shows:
12:55
